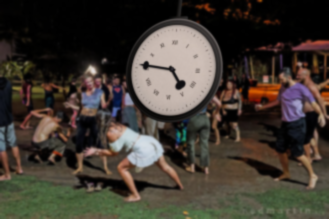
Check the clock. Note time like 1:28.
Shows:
4:46
